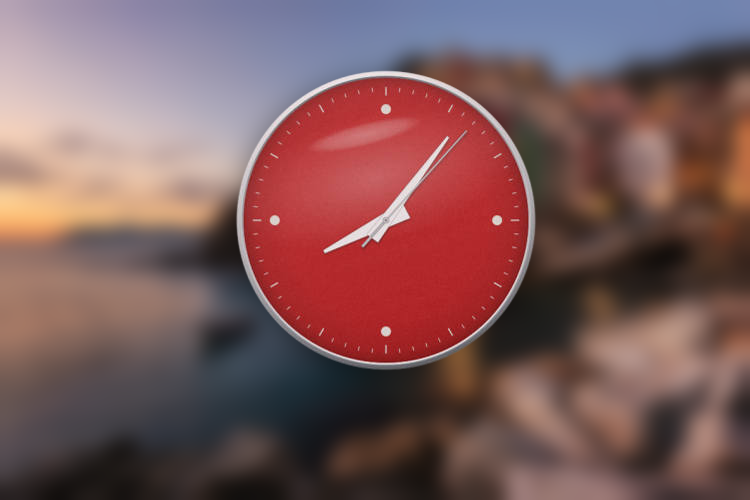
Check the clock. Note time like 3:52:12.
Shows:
8:06:07
